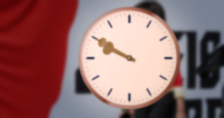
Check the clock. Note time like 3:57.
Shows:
9:50
